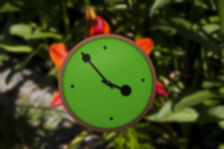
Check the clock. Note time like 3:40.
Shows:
3:54
